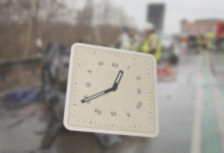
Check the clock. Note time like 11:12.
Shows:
12:40
